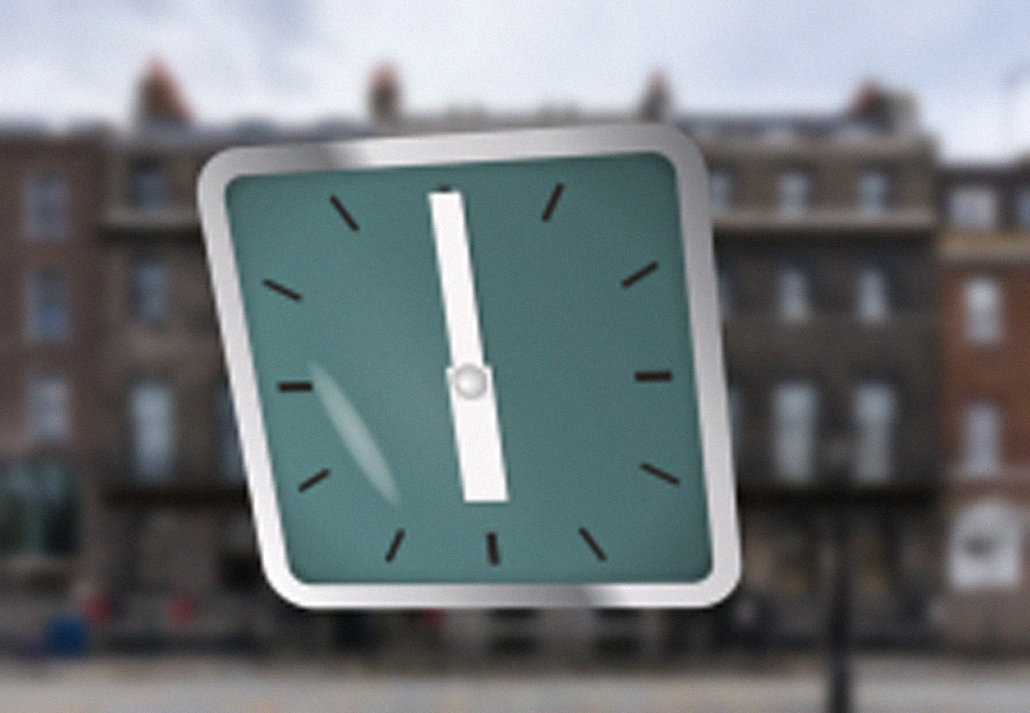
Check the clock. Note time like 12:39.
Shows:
6:00
